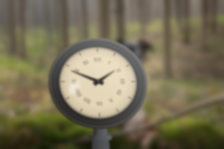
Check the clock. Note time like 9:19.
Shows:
1:49
